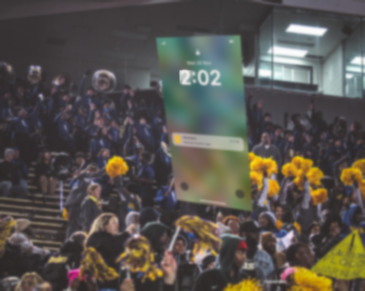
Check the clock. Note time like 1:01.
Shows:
2:02
